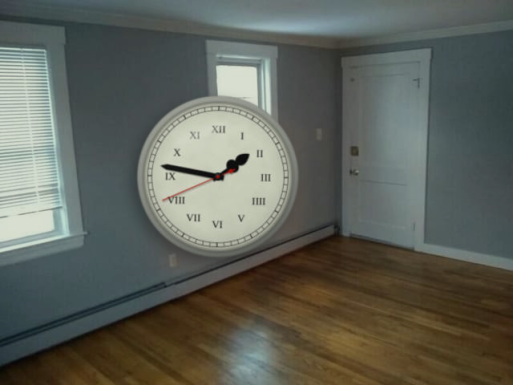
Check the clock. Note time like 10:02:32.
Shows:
1:46:41
